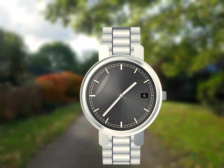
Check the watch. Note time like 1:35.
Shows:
1:37
